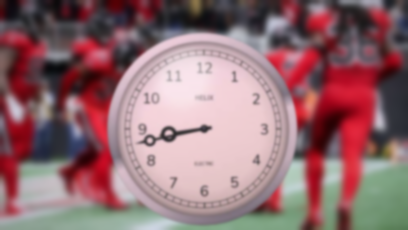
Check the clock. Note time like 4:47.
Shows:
8:43
